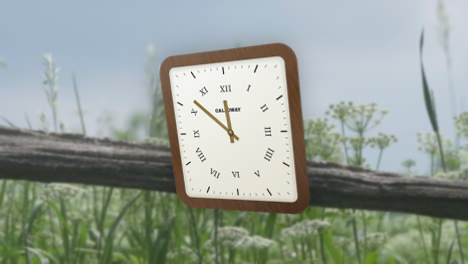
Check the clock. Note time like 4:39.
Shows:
11:52
